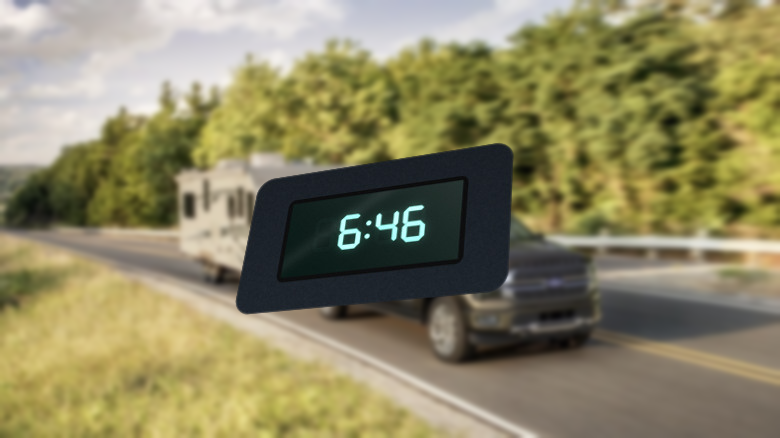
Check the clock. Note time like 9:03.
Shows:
6:46
